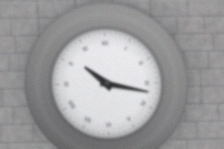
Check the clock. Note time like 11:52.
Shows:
10:17
